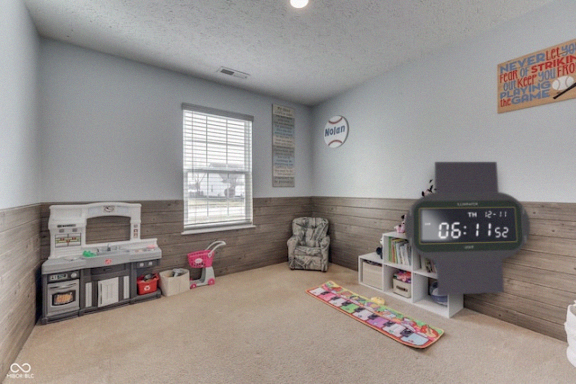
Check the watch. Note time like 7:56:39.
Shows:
6:11:52
